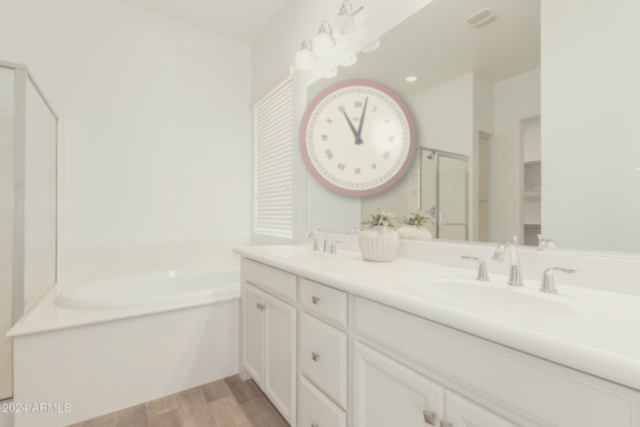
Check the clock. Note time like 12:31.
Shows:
11:02
